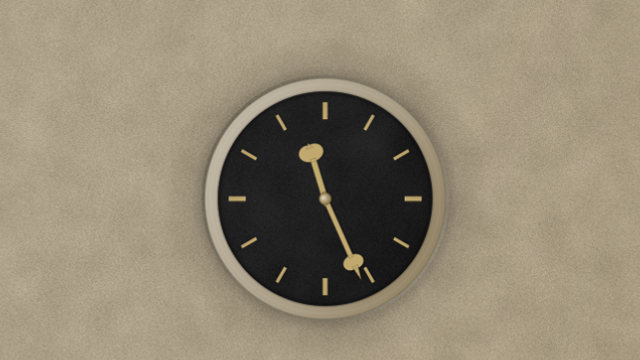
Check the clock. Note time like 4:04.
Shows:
11:26
